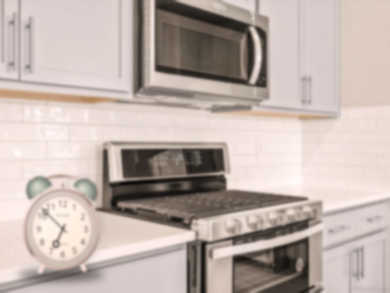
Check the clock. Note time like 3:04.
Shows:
6:52
